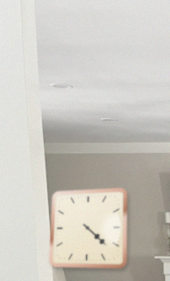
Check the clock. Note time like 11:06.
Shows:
4:22
